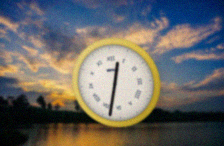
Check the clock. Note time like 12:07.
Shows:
12:33
